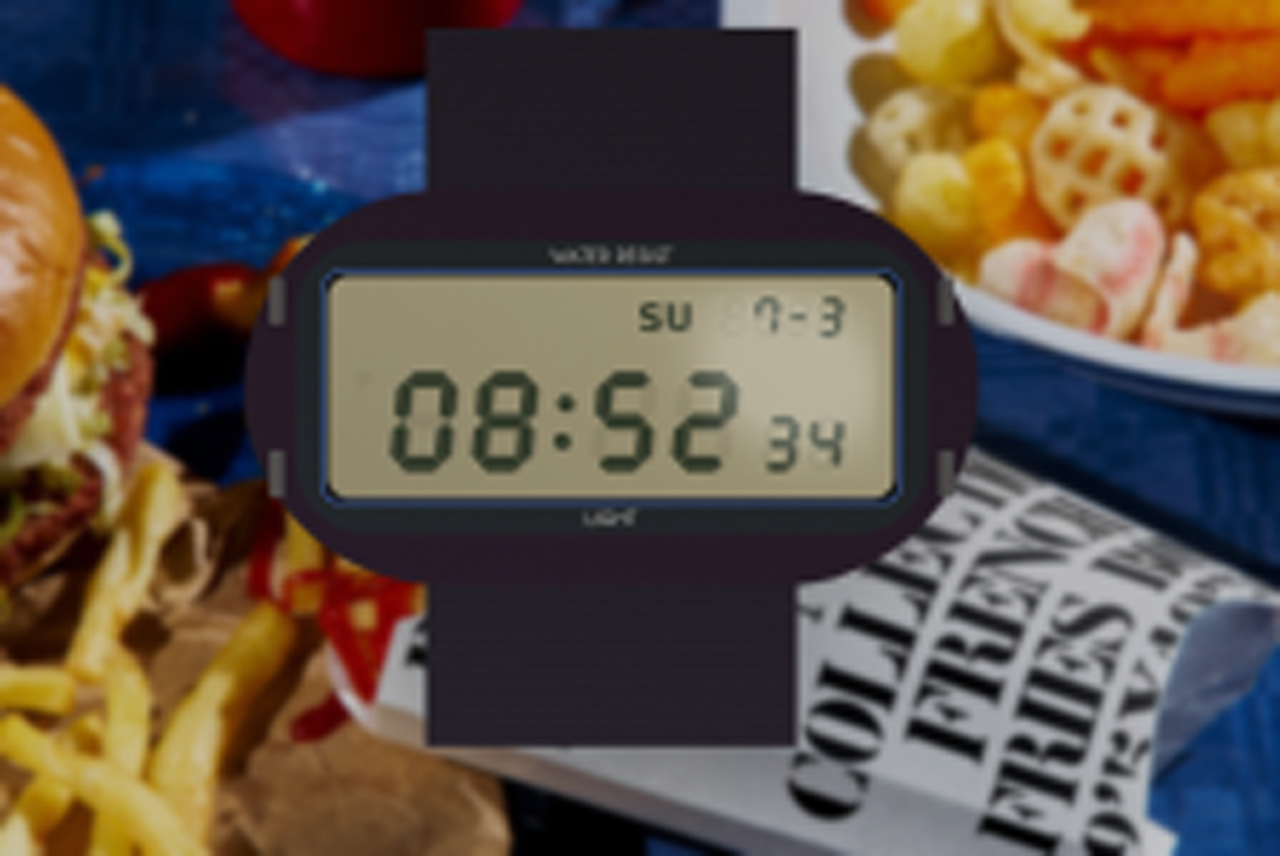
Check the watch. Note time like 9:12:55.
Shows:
8:52:34
